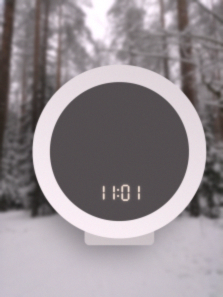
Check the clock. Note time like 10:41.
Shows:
11:01
